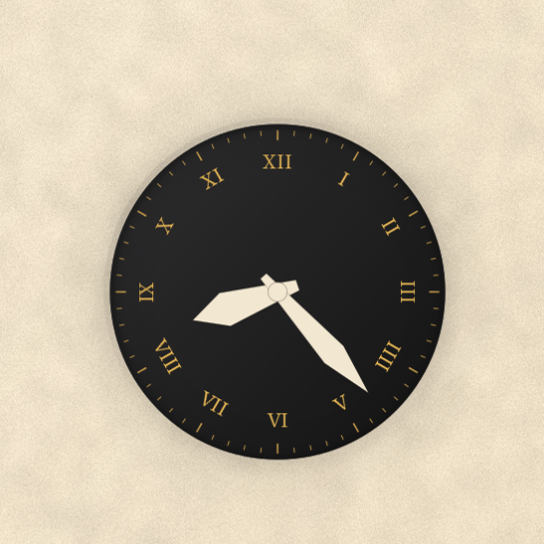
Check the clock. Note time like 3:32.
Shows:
8:23
